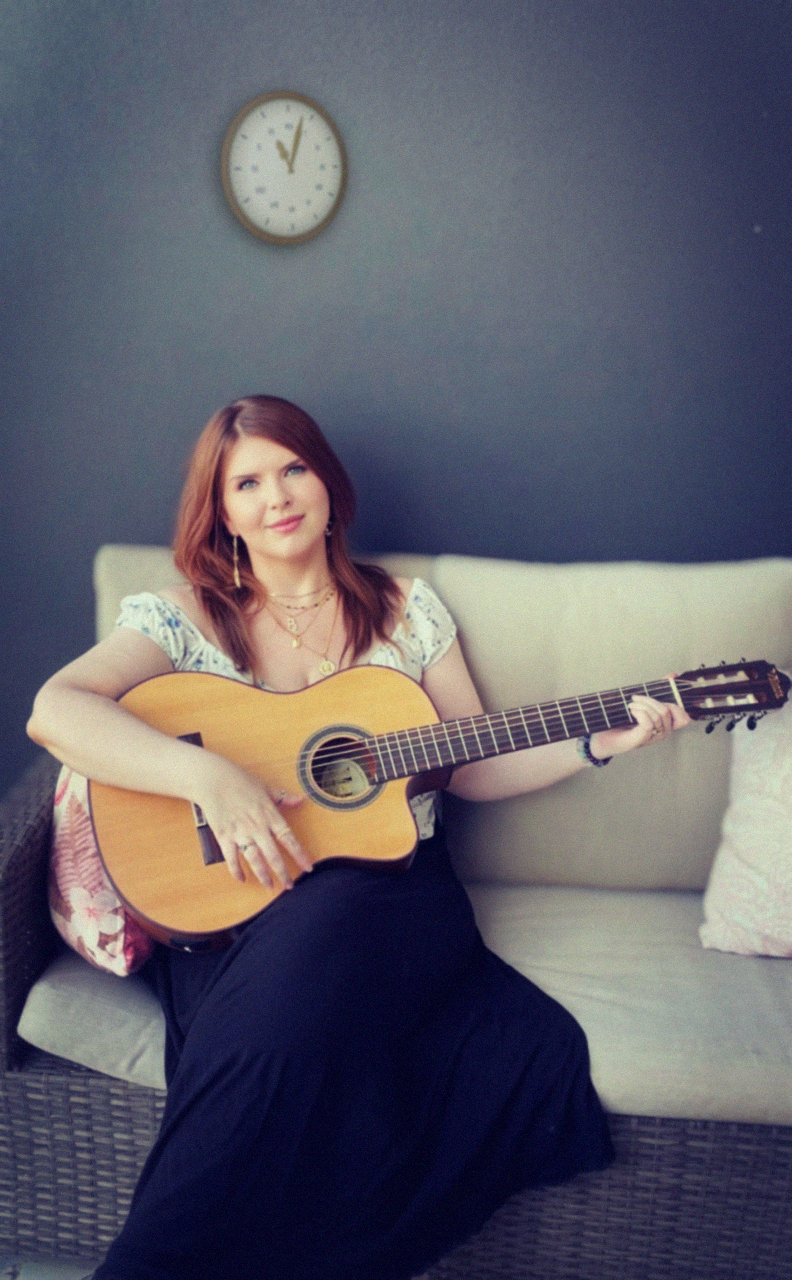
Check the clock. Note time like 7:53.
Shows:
11:03
